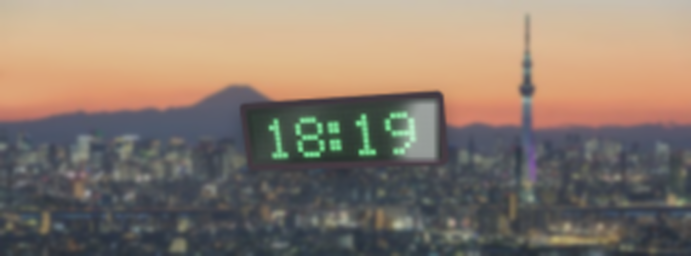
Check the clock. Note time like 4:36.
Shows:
18:19
